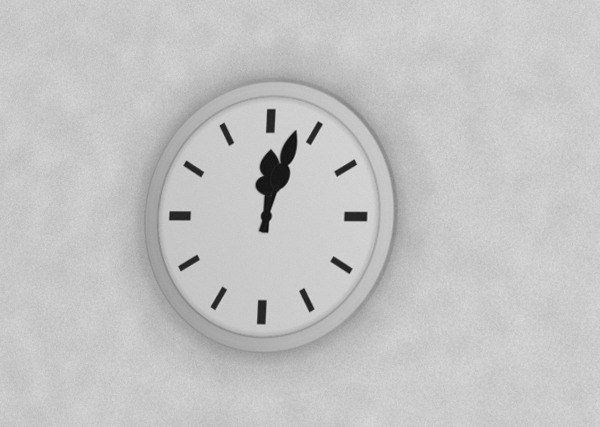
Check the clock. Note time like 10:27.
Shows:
12:03
